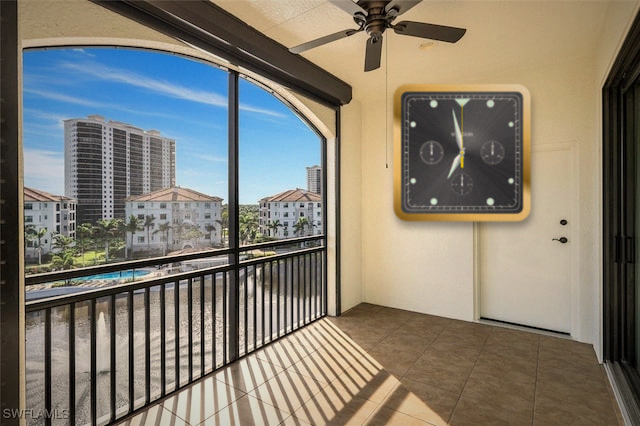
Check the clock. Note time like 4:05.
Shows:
6:58
